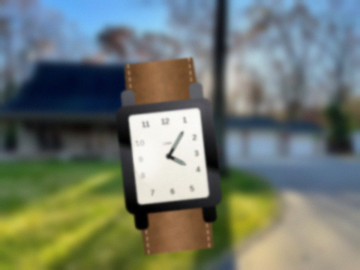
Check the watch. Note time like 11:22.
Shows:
4:06
